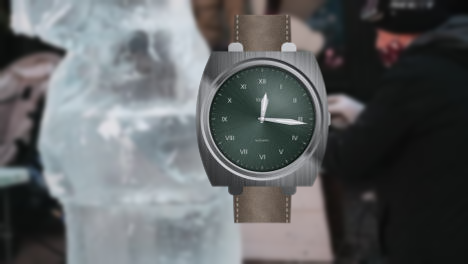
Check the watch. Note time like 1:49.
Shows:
12:16
